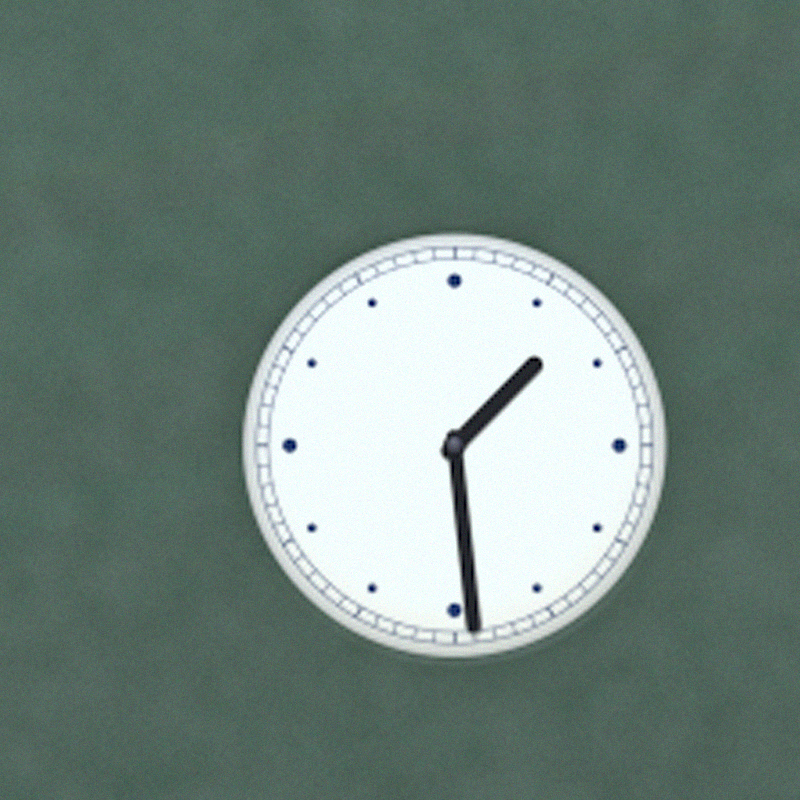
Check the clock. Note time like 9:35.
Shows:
1:29
